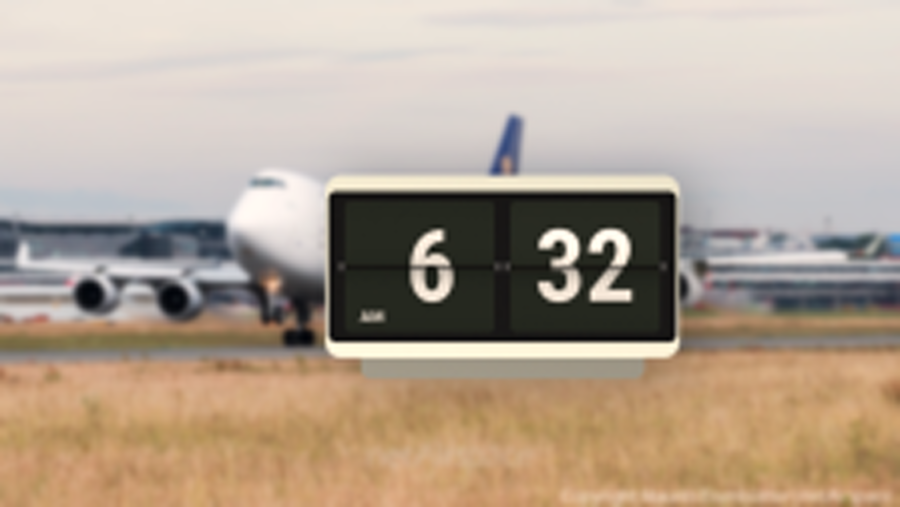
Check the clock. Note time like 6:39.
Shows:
6:32
